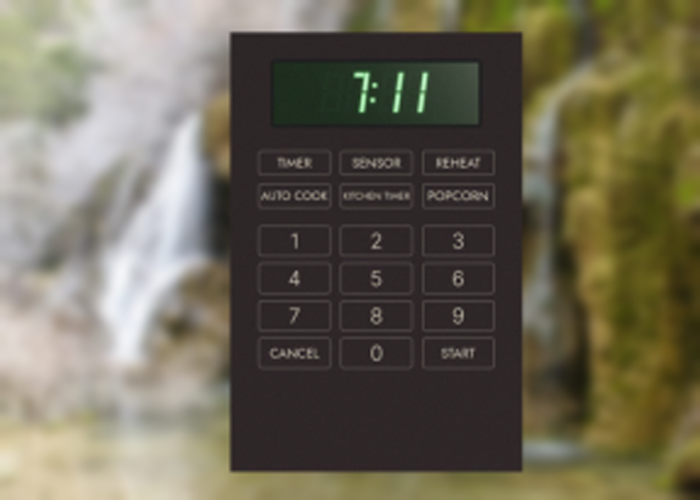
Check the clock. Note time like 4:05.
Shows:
7:11
